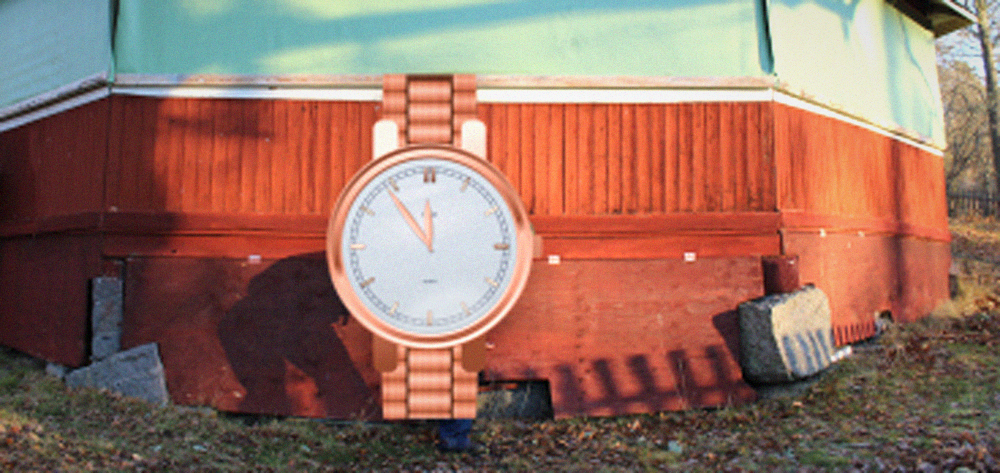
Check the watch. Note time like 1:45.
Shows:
11:54
